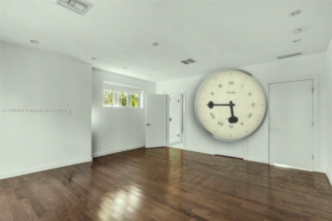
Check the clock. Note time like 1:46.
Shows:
5:45
